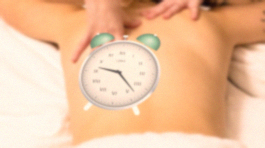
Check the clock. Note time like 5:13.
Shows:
9:23
